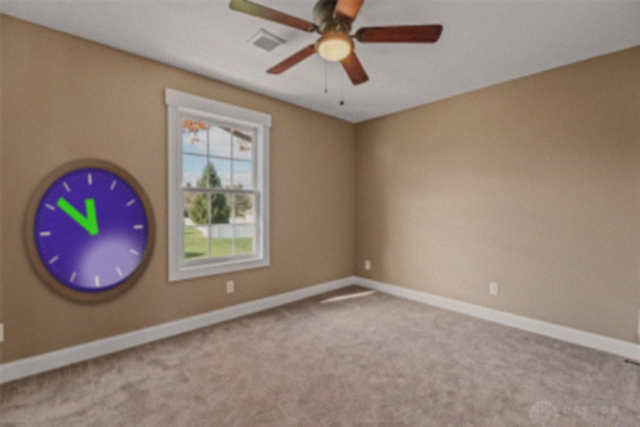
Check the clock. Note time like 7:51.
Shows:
11:52
